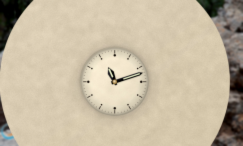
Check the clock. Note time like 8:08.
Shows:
11:12
